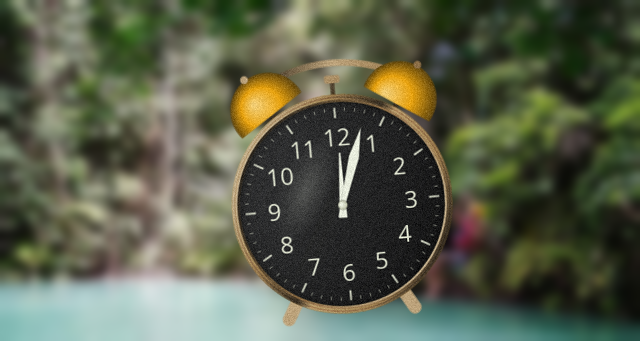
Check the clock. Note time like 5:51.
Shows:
12:03
